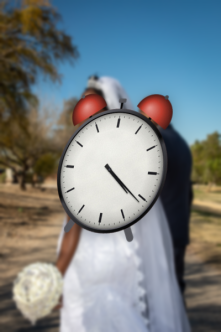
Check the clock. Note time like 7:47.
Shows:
4:21
